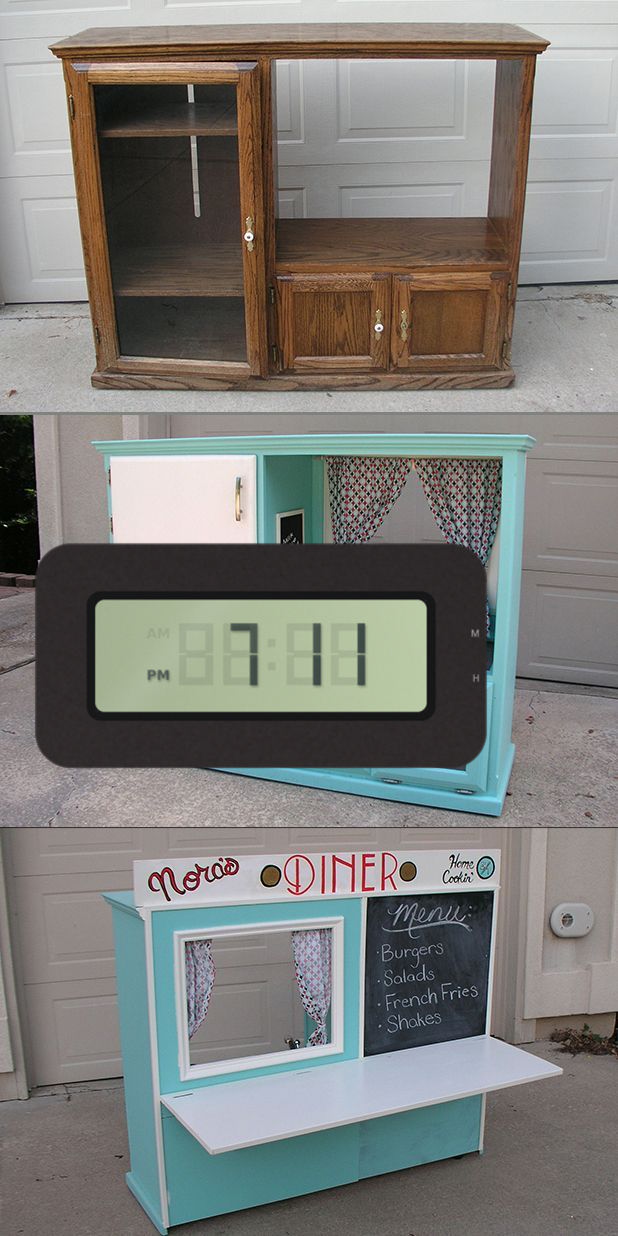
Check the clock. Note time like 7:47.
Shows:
7:11
